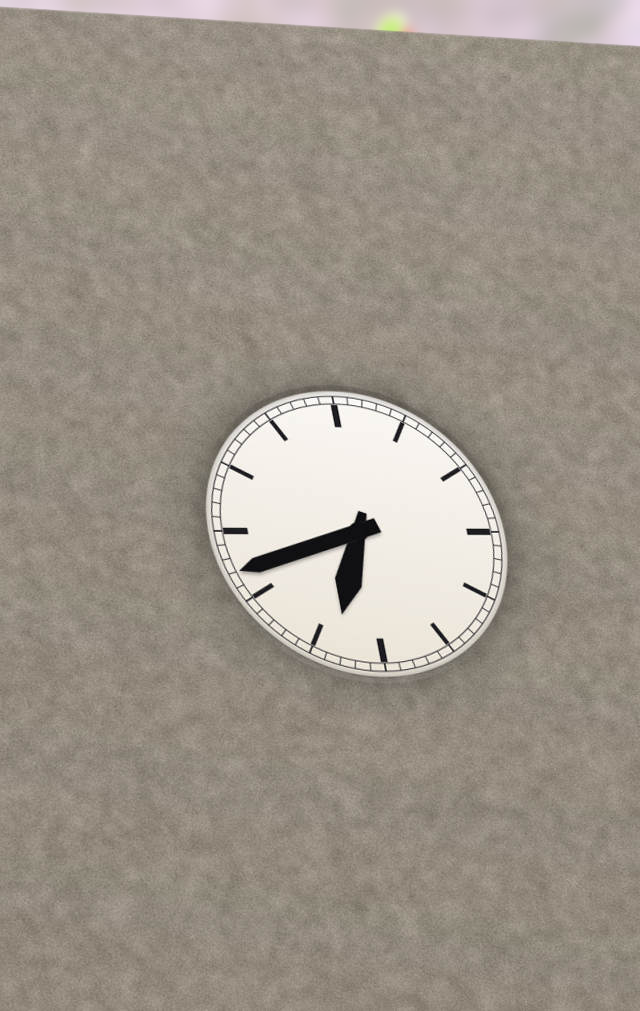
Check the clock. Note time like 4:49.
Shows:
6:42
